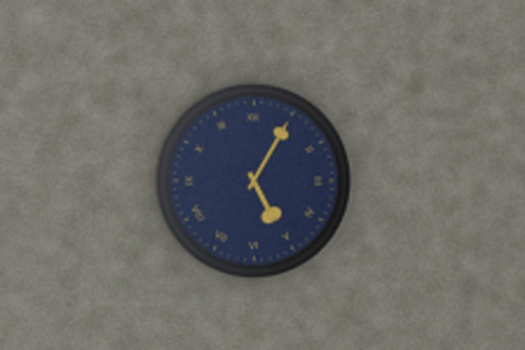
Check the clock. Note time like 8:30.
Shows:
5:05
